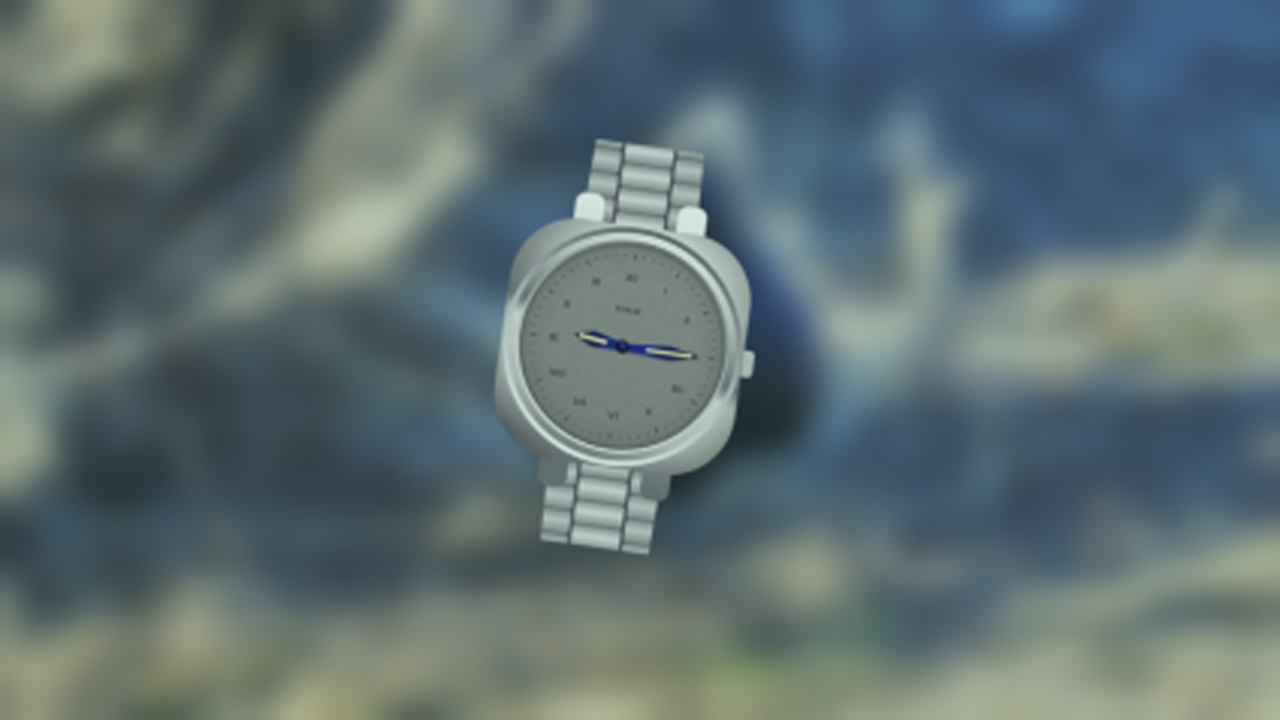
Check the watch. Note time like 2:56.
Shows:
9:15
